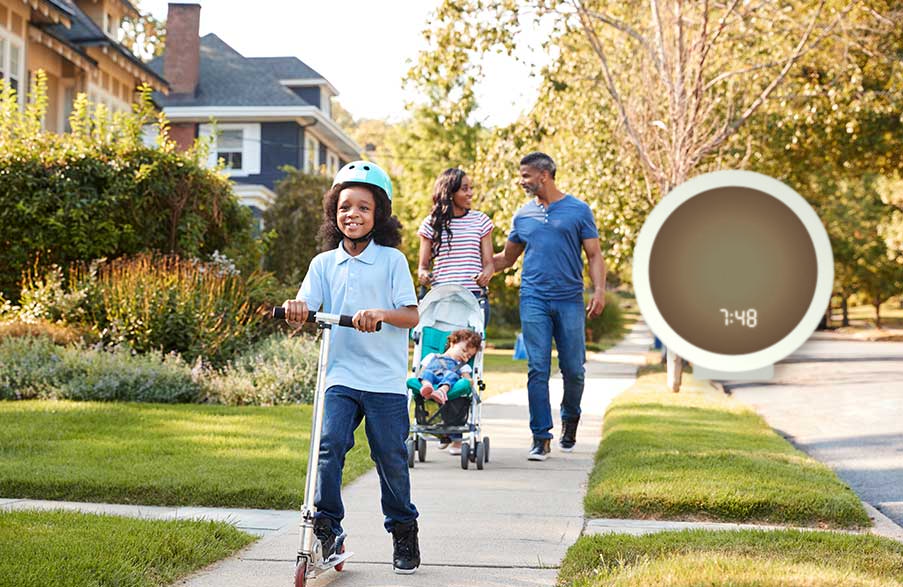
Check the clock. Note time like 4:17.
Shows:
7:48
